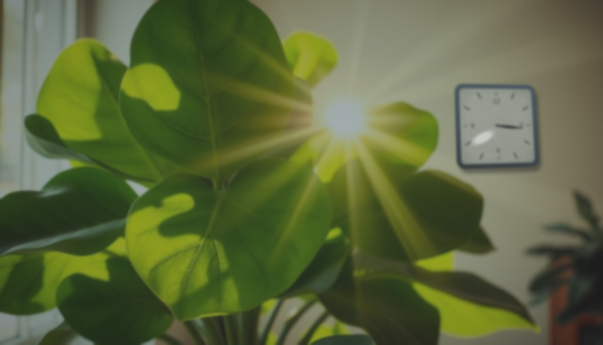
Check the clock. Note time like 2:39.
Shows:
3:16
